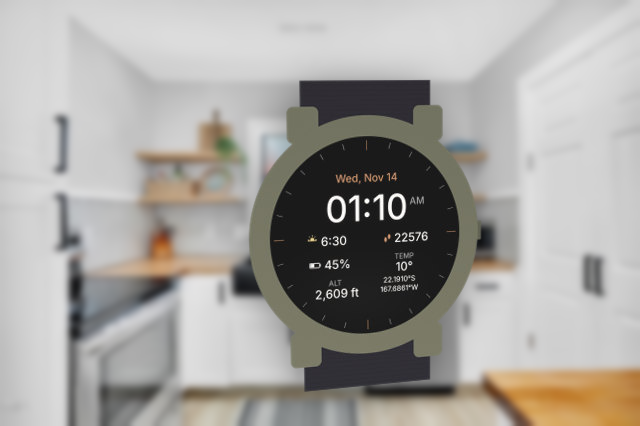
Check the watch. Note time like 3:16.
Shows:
1:10
